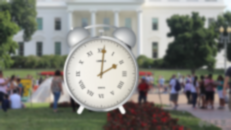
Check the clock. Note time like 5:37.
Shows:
2:01
